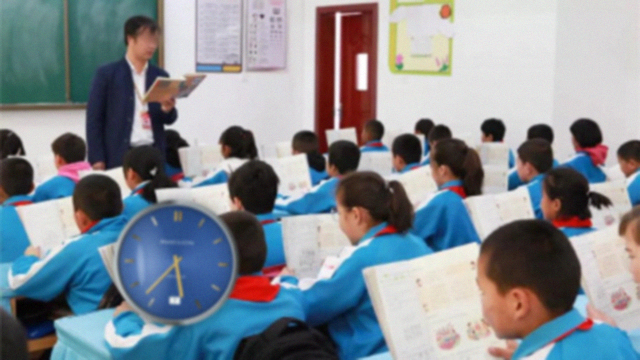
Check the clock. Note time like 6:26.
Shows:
5:37
